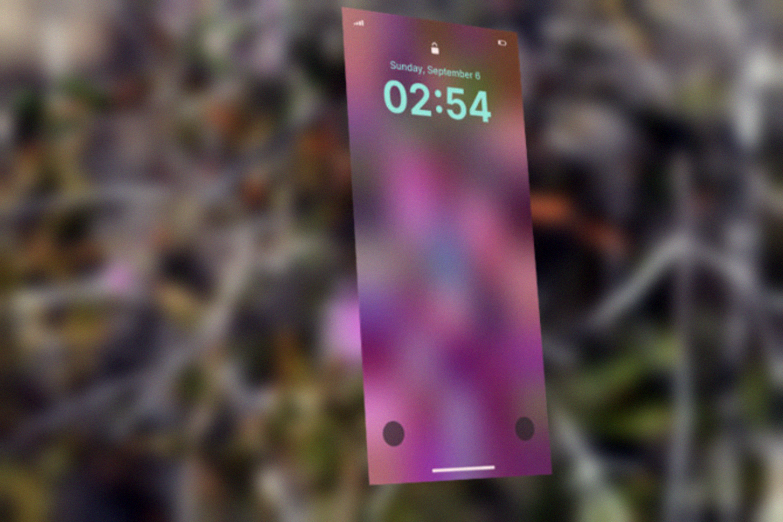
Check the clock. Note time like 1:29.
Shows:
2:54
